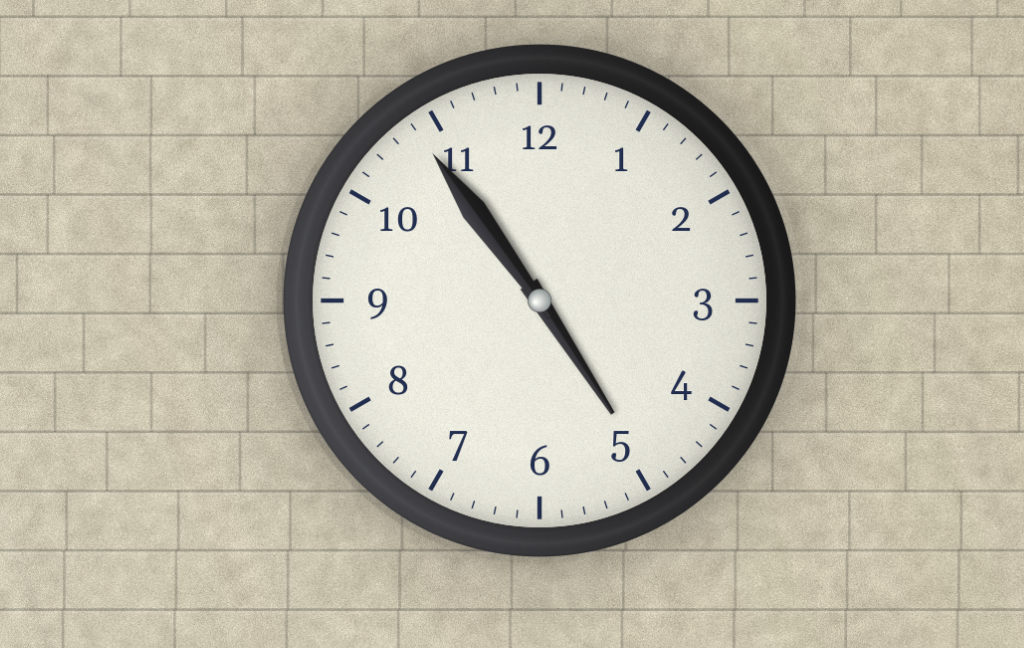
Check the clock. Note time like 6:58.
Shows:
4:54
